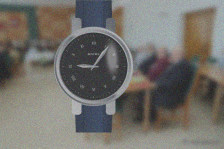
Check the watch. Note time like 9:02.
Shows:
9:06
